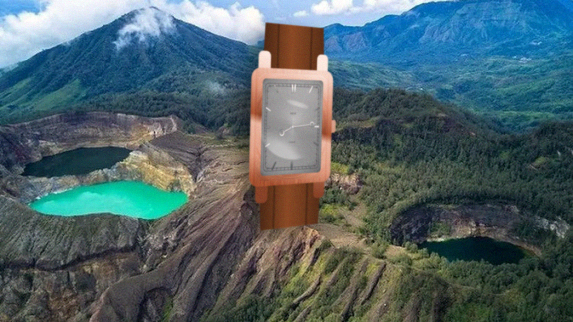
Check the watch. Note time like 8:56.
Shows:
8:14
